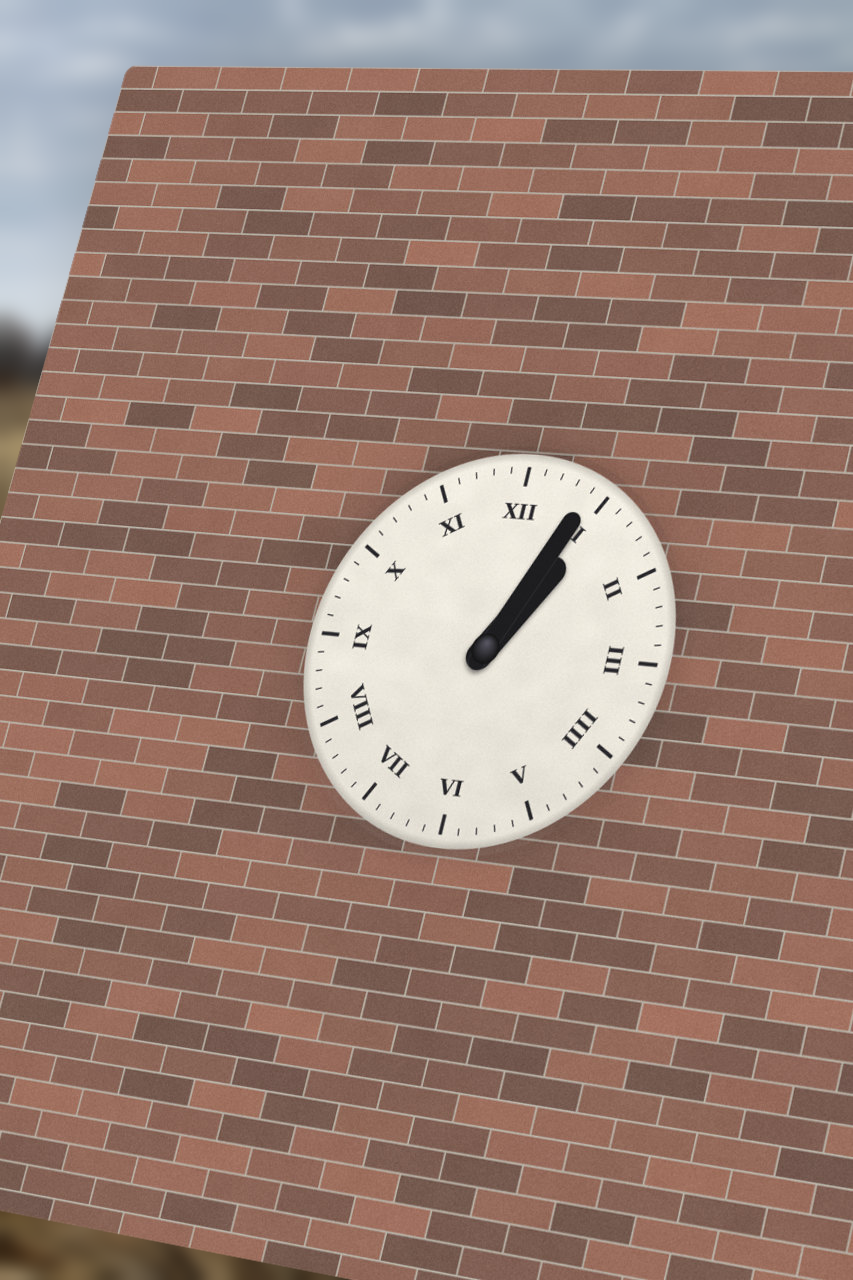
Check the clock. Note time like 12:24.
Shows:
1:04
